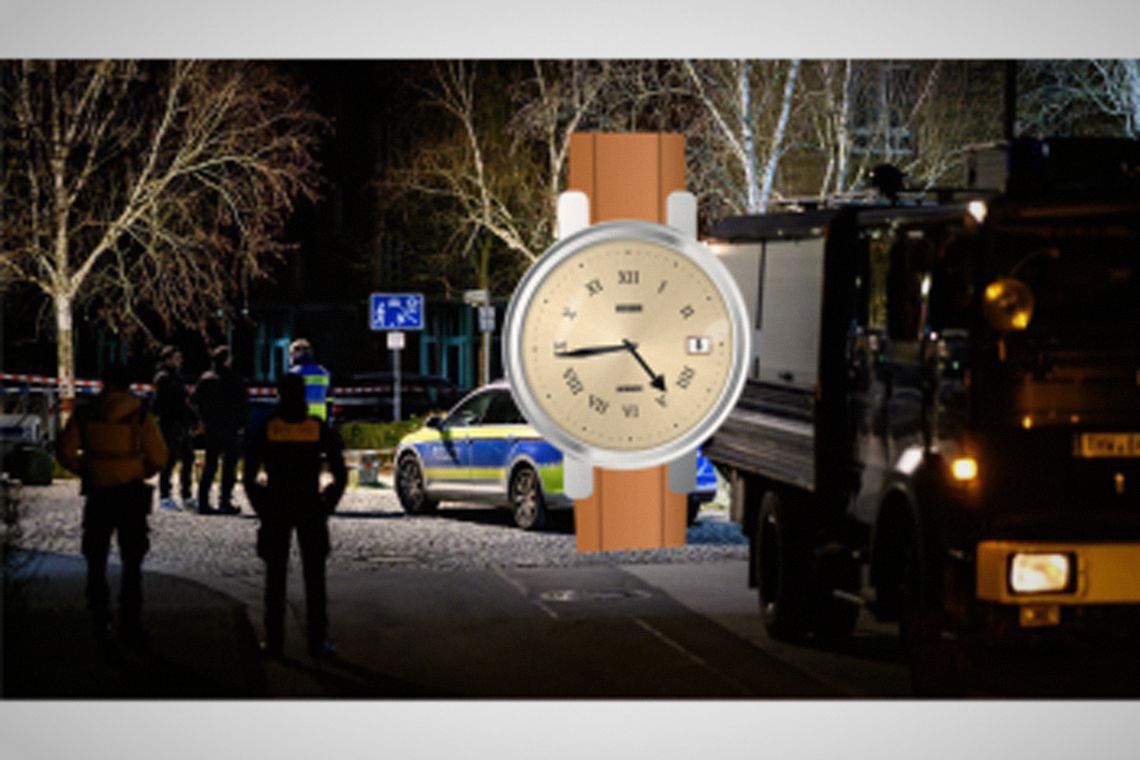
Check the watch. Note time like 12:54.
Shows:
4:44
